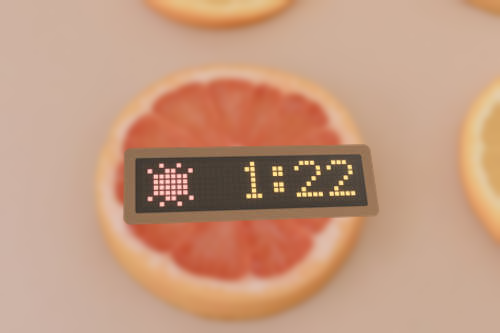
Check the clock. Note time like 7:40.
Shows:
1:22
